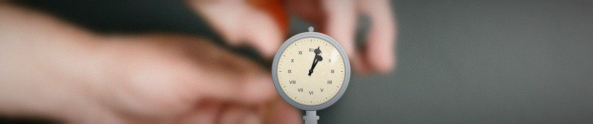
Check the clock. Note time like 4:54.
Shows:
1:03
